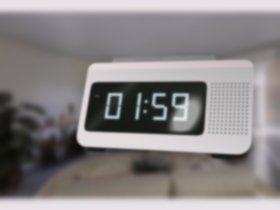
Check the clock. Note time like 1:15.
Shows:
1:59
